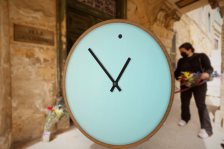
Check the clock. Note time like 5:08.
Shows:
12:52
